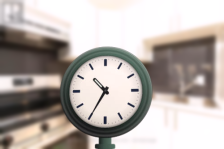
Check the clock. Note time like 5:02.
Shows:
10:35
